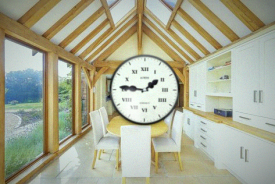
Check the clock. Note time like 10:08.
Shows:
1:46
